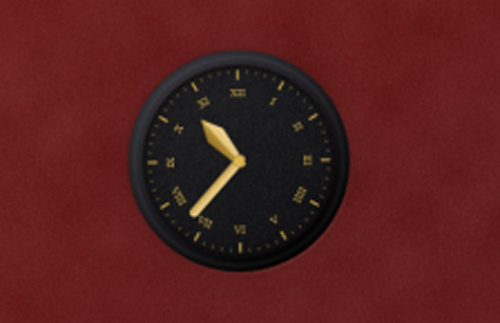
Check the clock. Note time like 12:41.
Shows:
10:37
